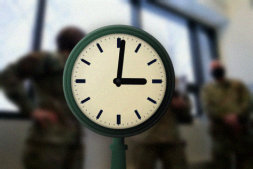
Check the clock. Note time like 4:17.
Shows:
3:01
